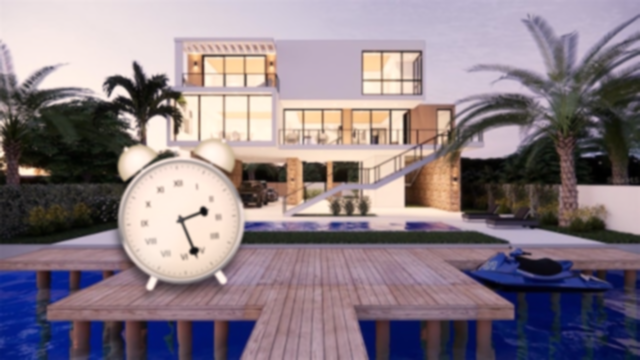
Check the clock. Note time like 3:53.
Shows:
2:27
